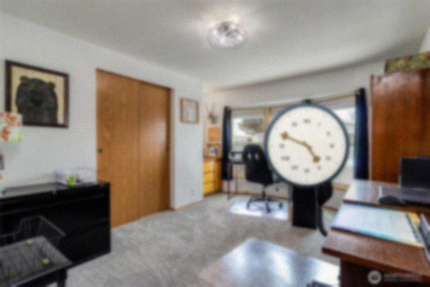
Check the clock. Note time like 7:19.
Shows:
4:49
